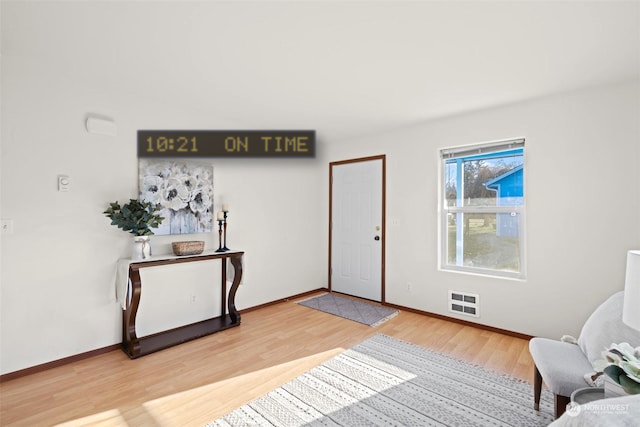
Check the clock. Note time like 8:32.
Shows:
10:21
